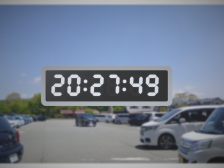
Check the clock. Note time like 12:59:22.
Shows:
20:27:49
